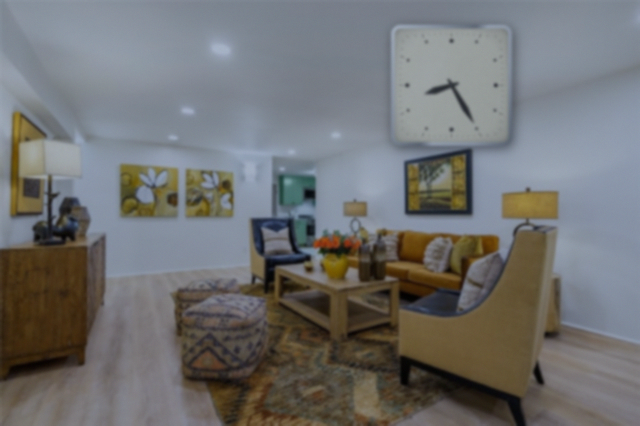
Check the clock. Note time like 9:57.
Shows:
8:25
